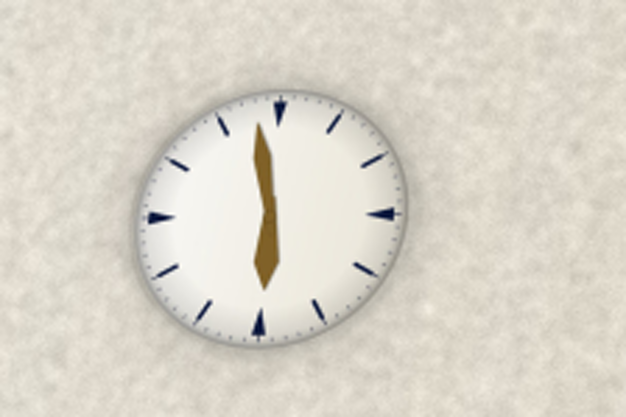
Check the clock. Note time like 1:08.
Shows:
5:58
